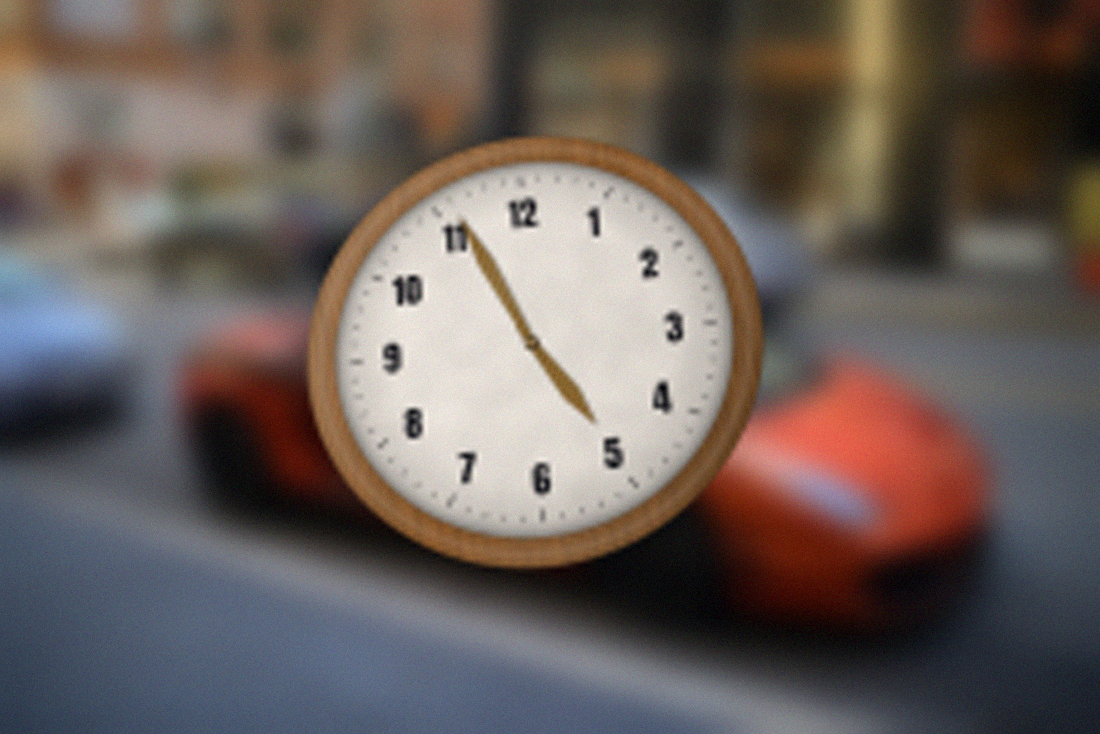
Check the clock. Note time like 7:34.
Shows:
4:56
